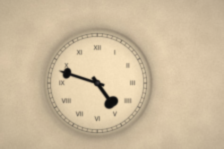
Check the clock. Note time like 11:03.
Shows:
4:48
